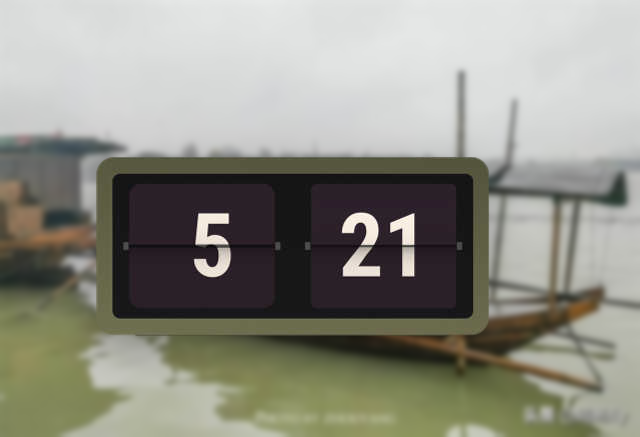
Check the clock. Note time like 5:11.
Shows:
5:21
